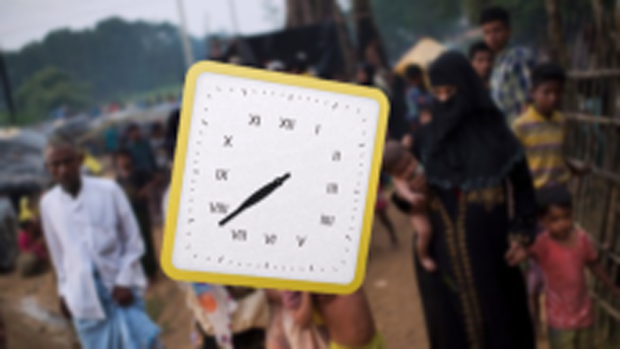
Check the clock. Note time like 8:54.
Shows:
7:38
